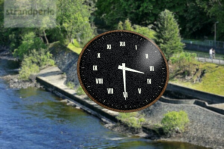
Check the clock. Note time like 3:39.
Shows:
3:30
